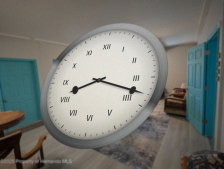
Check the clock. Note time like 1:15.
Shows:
8:18
